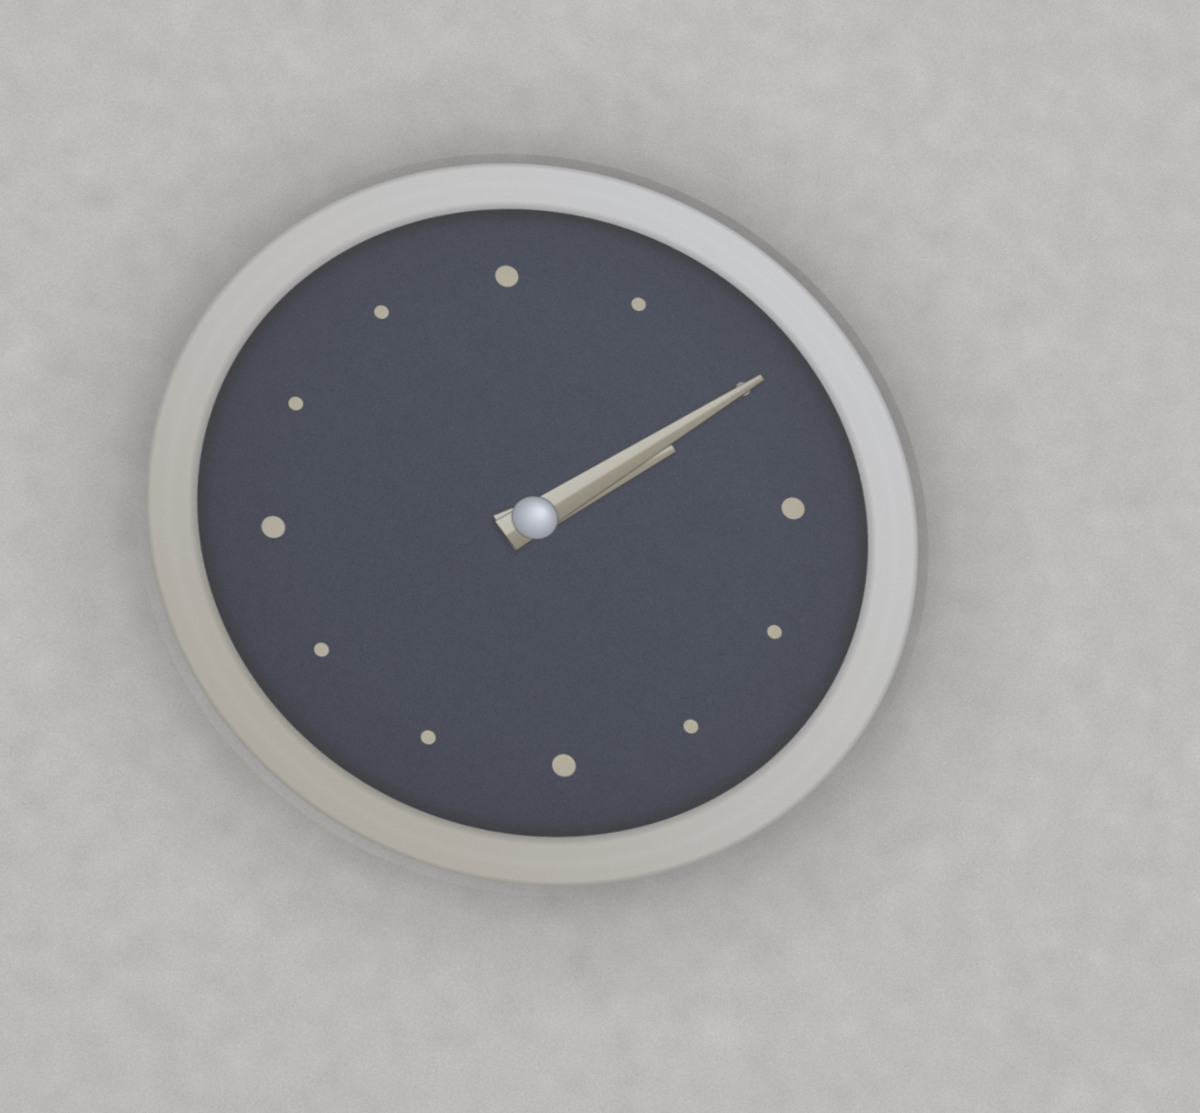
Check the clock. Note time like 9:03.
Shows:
2:10
